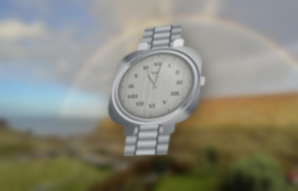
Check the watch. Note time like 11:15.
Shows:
11:02
